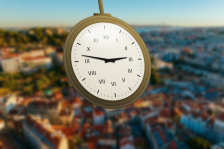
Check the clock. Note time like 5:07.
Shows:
2:47
